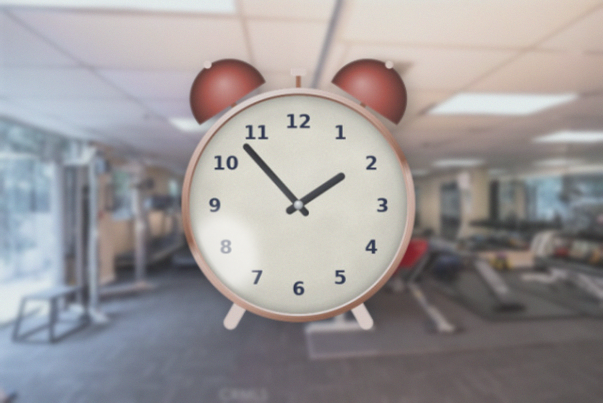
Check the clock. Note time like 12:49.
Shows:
1:53
